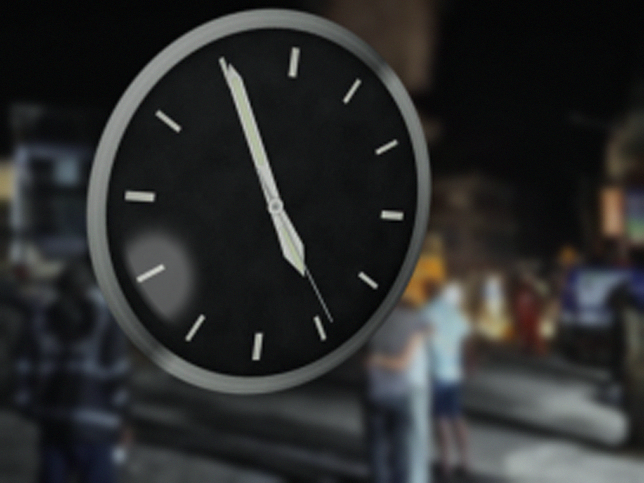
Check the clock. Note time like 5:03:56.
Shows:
4:55:24
